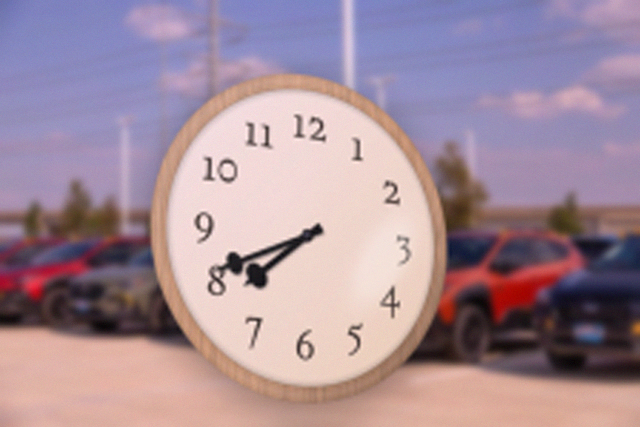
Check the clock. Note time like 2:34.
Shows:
7:41
